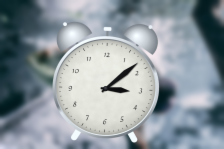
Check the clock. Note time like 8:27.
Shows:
3:08
